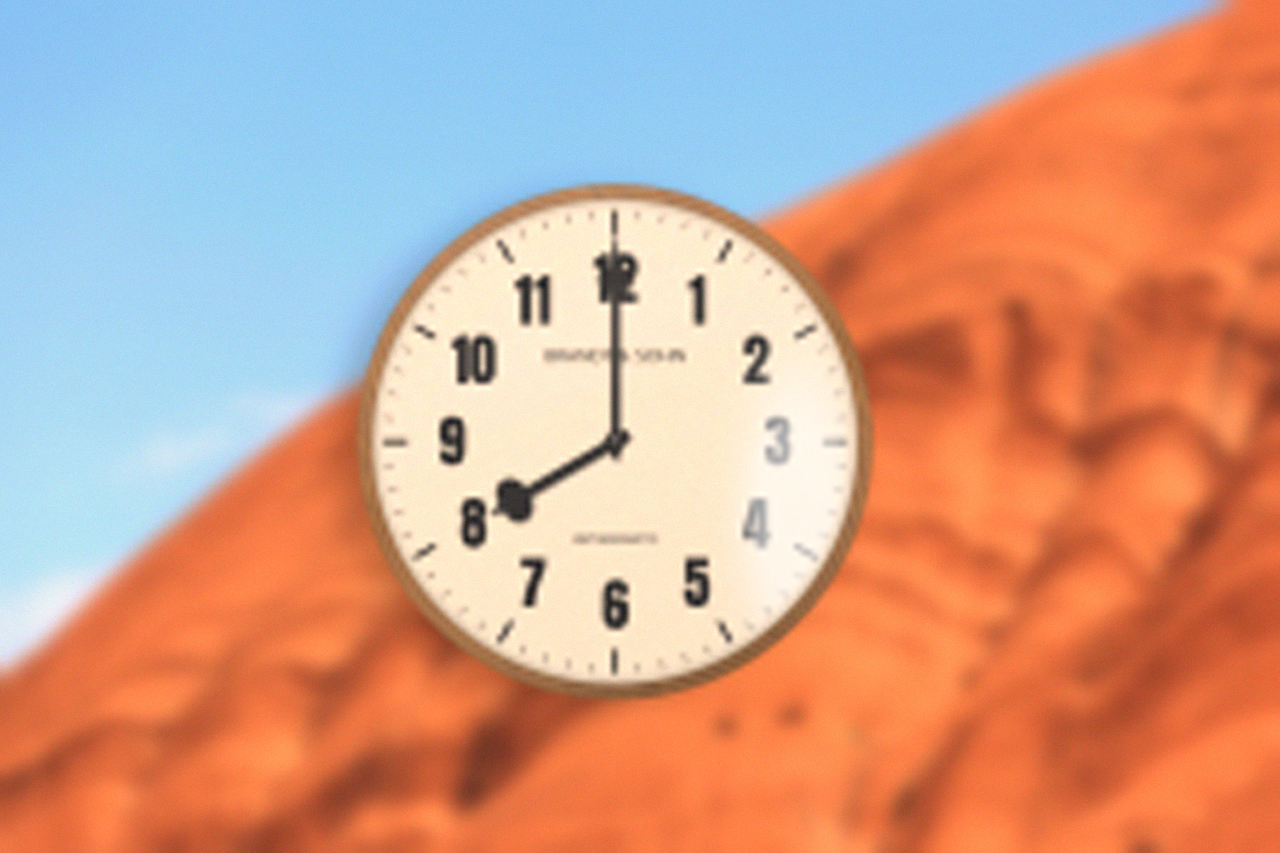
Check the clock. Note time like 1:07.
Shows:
8:00
